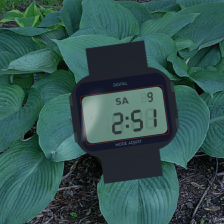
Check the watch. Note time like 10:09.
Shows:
2:51
